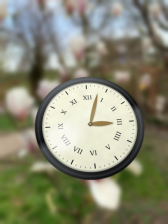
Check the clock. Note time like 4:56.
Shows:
3:03
